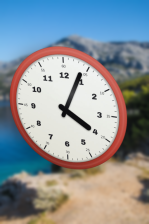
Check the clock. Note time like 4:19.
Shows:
4:04
